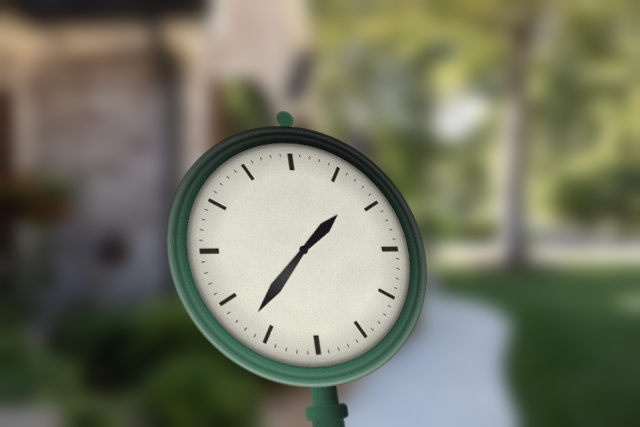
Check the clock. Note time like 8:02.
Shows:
1:37
